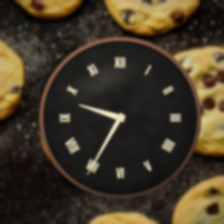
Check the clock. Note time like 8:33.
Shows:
9:35
